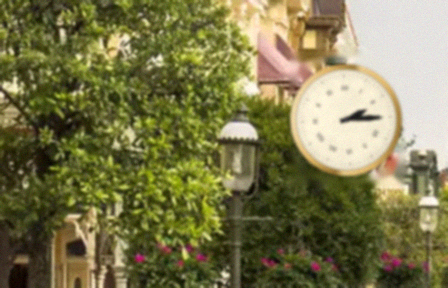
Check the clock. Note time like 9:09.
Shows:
2:15
